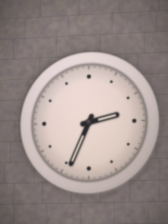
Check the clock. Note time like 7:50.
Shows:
2:34
